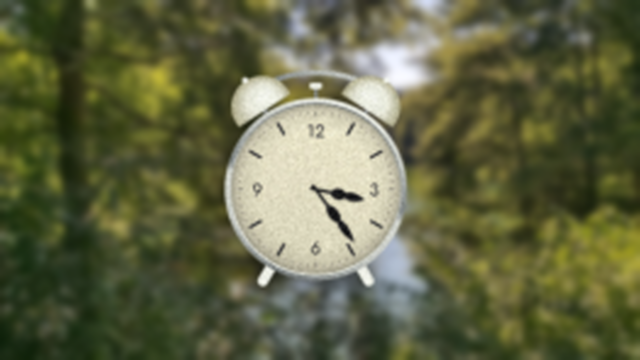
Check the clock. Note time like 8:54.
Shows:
3:24
